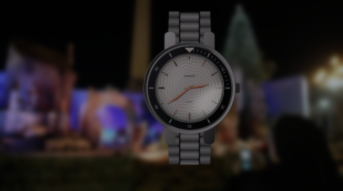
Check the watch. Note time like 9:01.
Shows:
2:39
